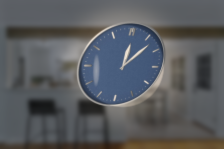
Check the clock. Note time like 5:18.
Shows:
12:07
